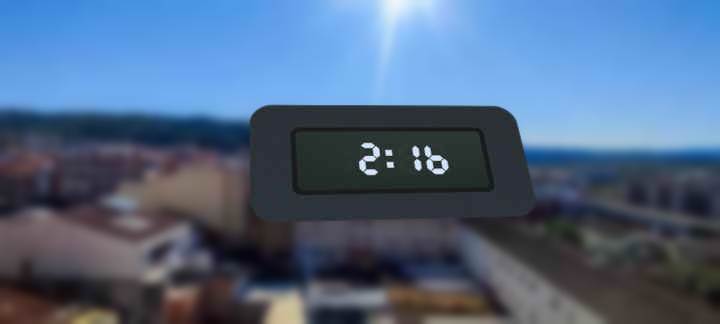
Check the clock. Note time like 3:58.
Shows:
2:16
